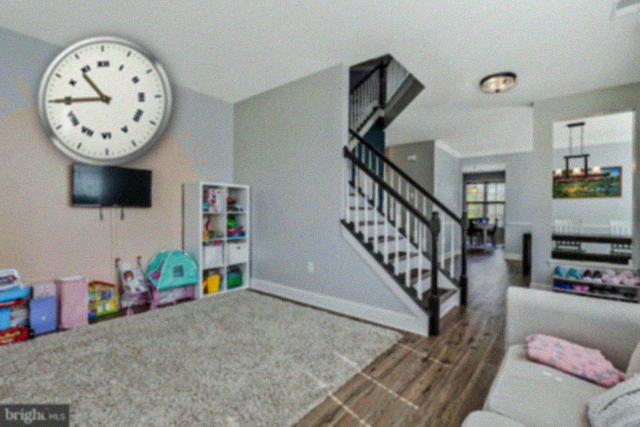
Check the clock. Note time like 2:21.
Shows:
10:45
